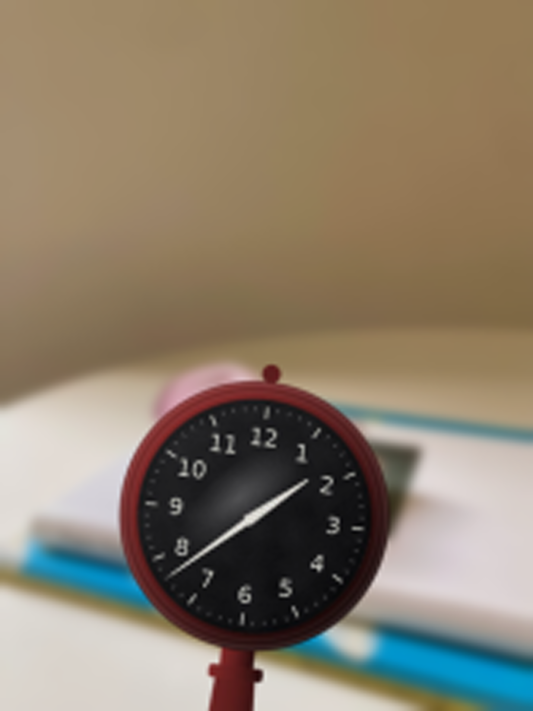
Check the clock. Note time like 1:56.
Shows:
1:38
